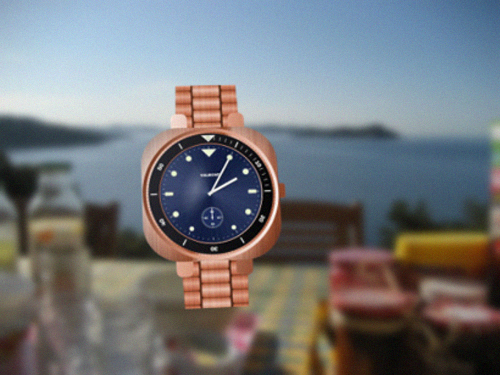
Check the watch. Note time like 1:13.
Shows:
2:05
